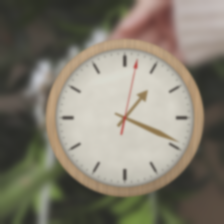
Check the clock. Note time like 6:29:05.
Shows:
1:19:02
